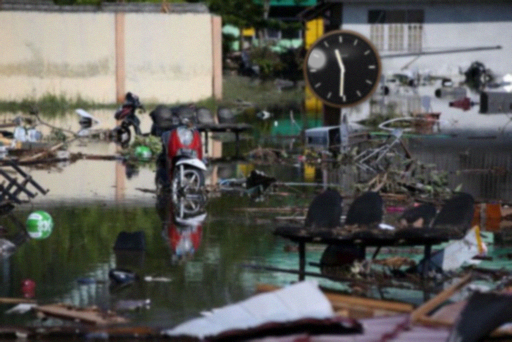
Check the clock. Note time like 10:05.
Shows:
11:31
